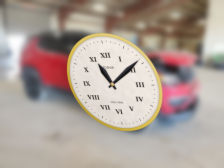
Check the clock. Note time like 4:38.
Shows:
11:09
